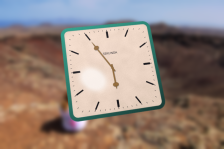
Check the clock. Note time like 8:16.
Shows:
5:55
